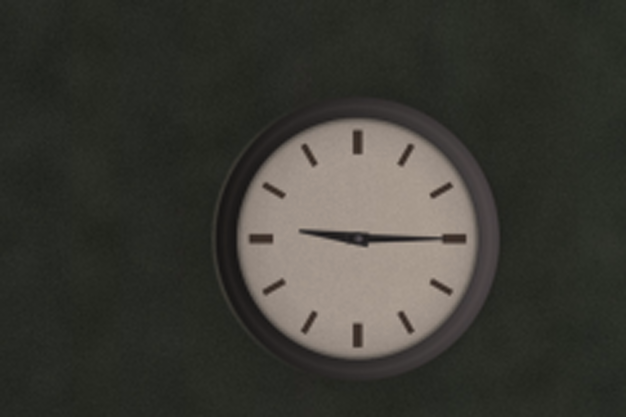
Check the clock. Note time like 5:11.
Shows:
9:15
